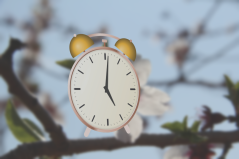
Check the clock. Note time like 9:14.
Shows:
5:01
